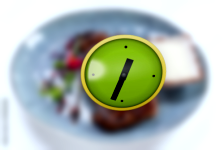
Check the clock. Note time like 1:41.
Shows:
12:33
